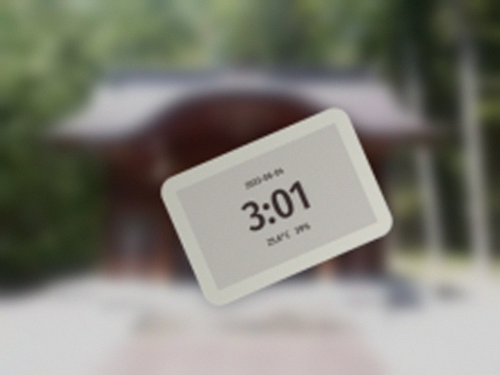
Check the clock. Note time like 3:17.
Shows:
3:01
